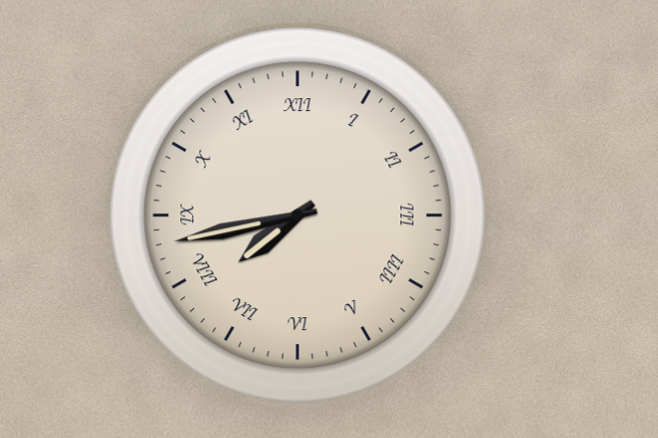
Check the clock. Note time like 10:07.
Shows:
7:43
